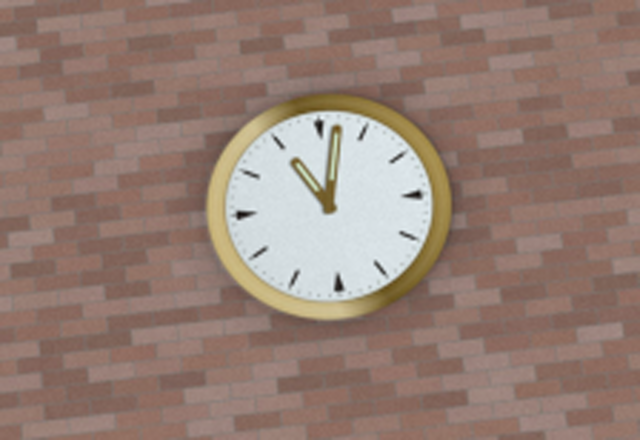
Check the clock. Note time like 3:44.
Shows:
11:02
